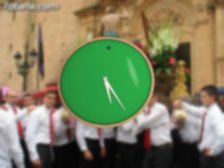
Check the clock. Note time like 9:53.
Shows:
5:24
